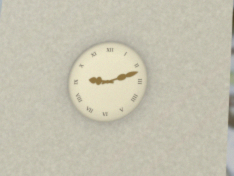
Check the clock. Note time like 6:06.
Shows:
9:12
